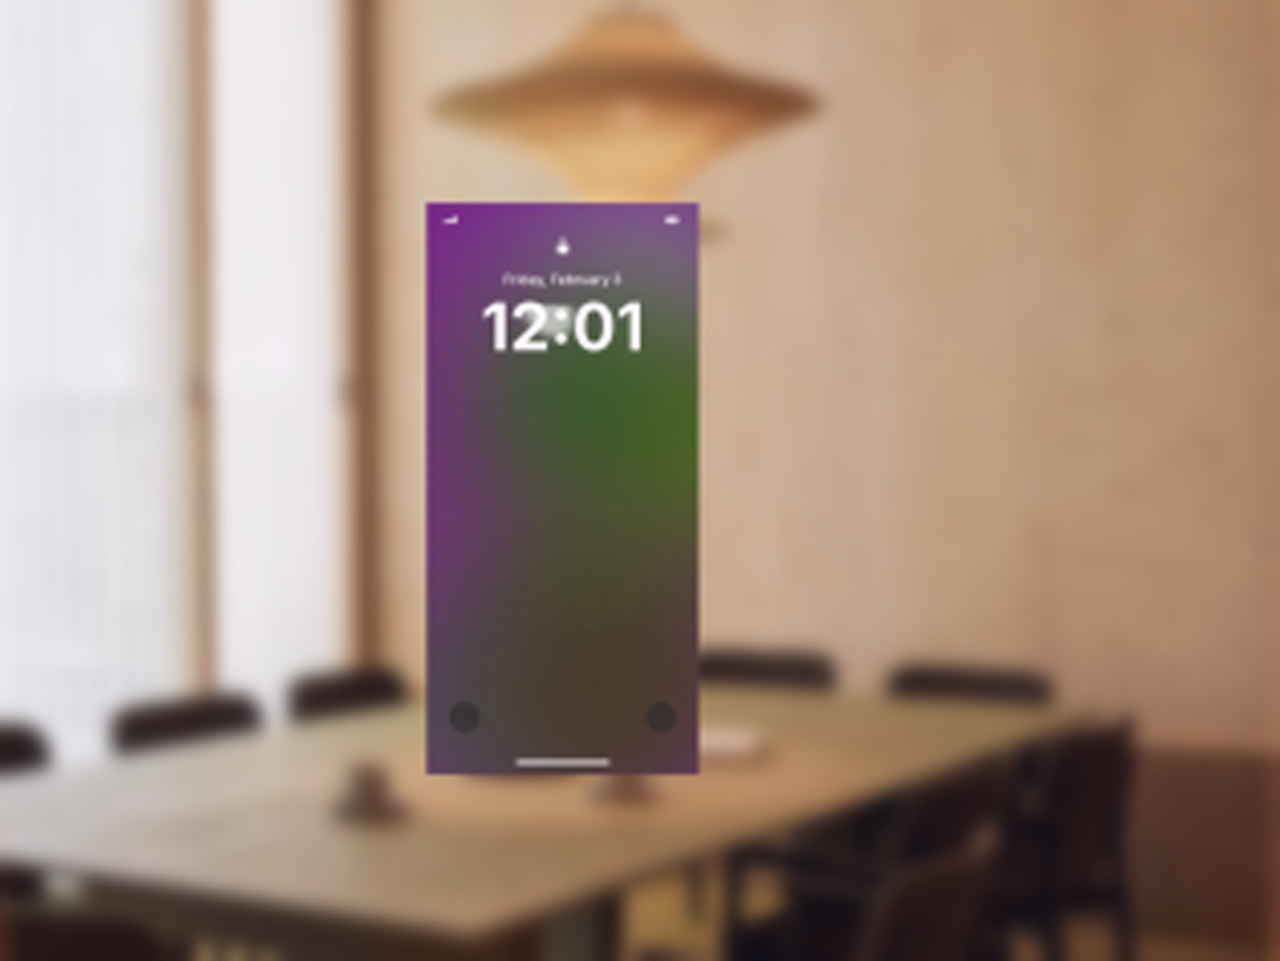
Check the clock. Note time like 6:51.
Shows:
12:01
